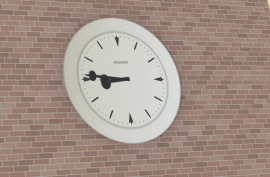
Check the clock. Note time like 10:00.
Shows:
8:46
